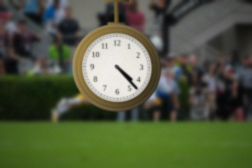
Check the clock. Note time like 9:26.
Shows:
4:23
